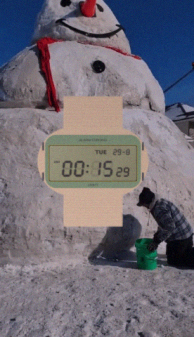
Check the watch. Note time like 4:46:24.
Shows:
0:15:29
